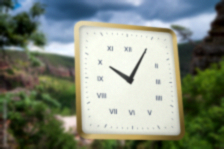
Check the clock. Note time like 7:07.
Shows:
10:05
